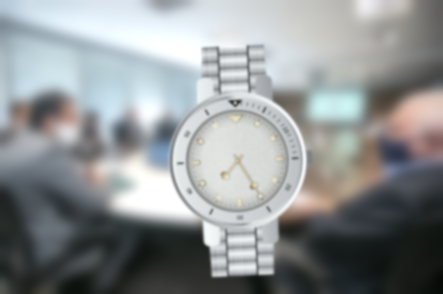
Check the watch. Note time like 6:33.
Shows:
7:25
